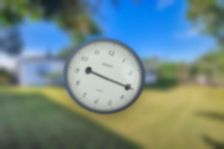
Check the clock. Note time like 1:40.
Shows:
9:16
